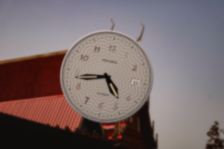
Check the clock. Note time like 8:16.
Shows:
4:43
